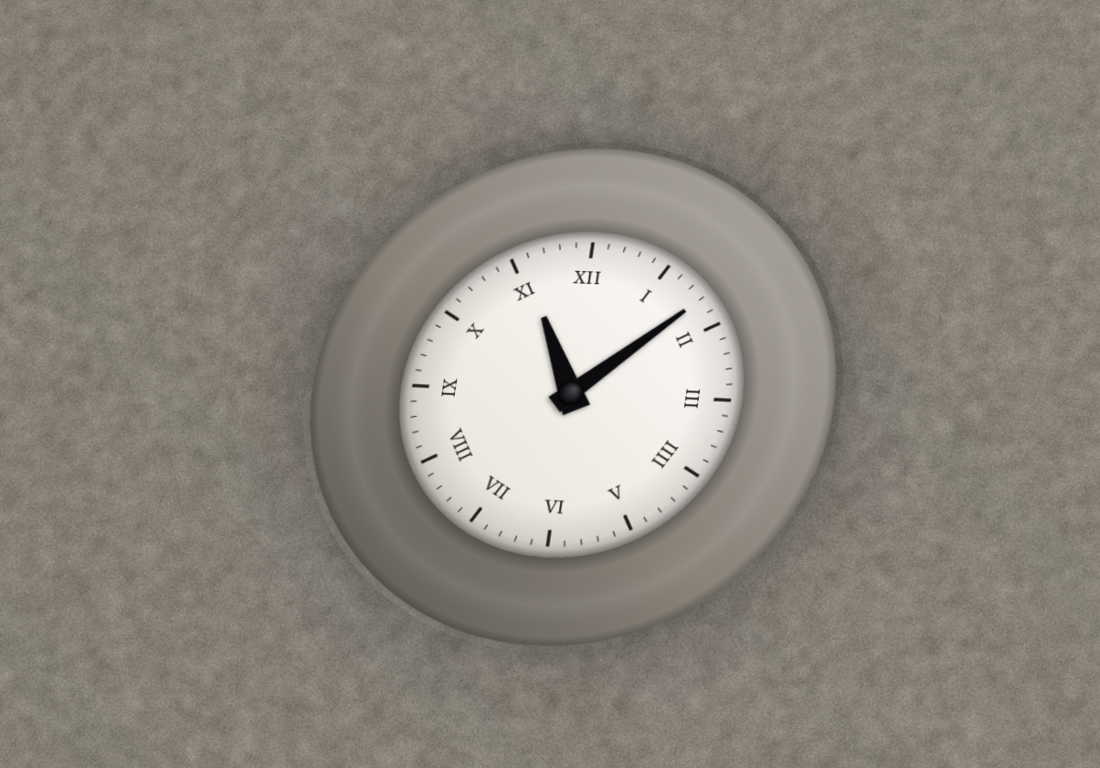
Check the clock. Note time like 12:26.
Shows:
11:08
